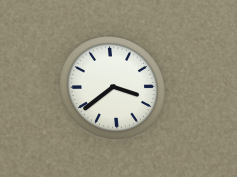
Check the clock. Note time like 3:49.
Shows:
3:39
